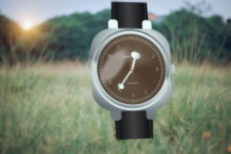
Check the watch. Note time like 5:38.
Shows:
12:36
